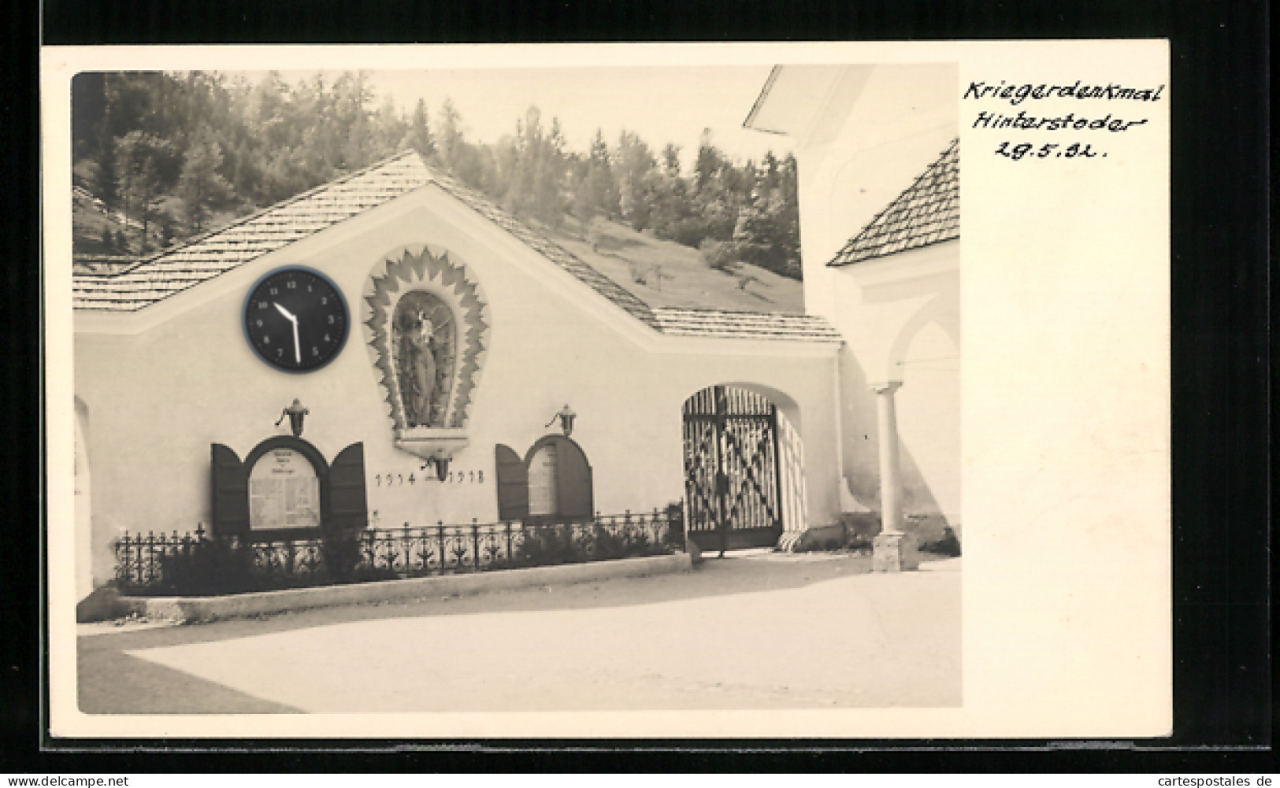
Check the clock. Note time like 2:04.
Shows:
10:30
